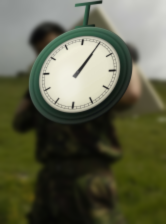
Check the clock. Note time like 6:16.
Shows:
1:05
